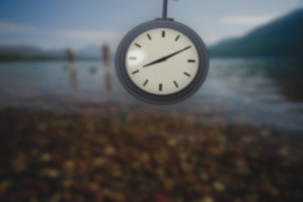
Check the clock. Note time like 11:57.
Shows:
8:10
